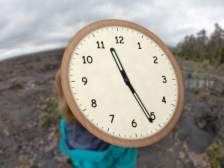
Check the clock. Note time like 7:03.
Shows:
11:26
